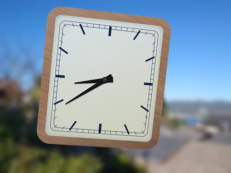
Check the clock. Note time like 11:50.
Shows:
8:39
